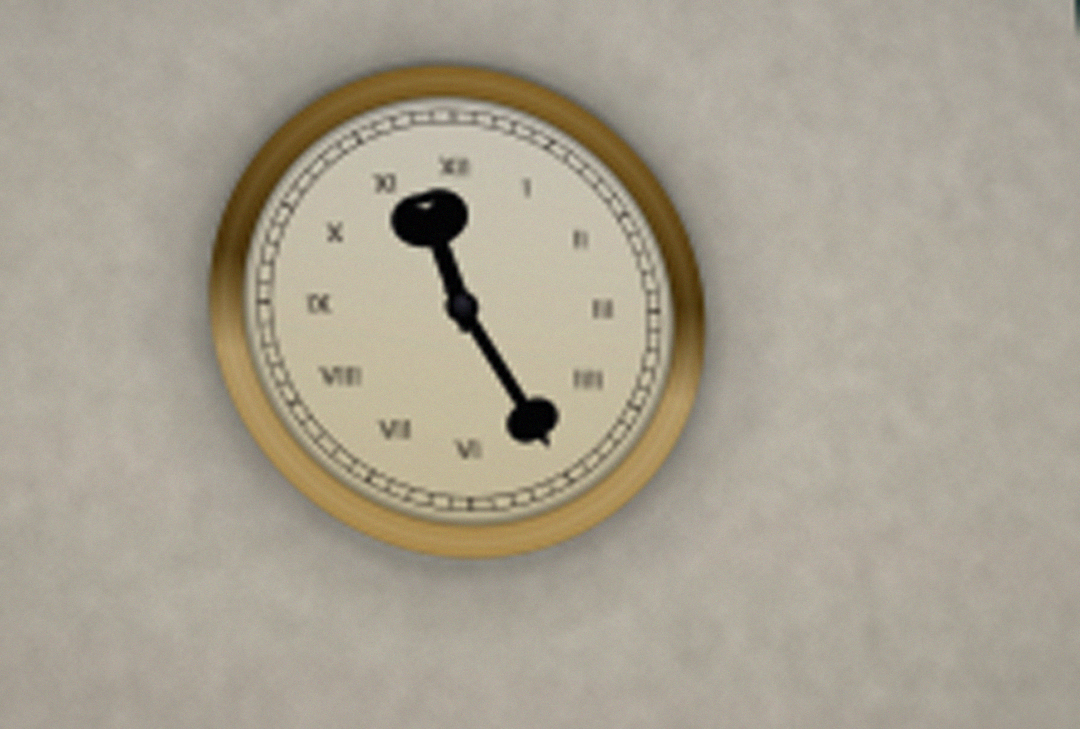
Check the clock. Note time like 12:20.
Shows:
11:25
